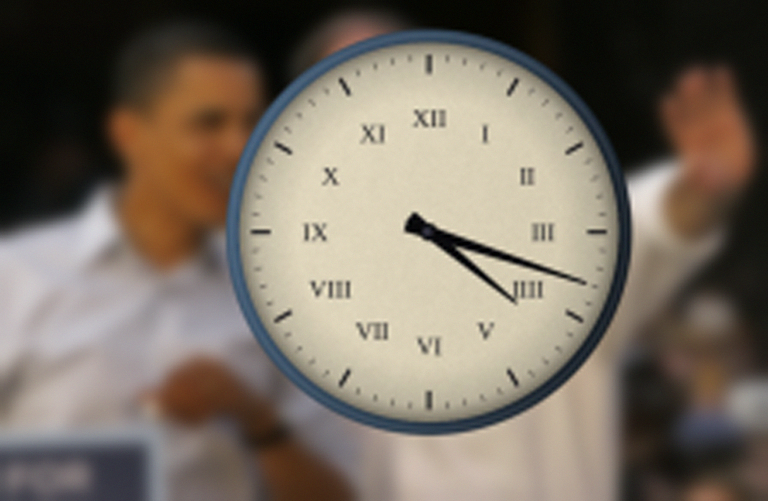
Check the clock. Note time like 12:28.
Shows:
4:18
